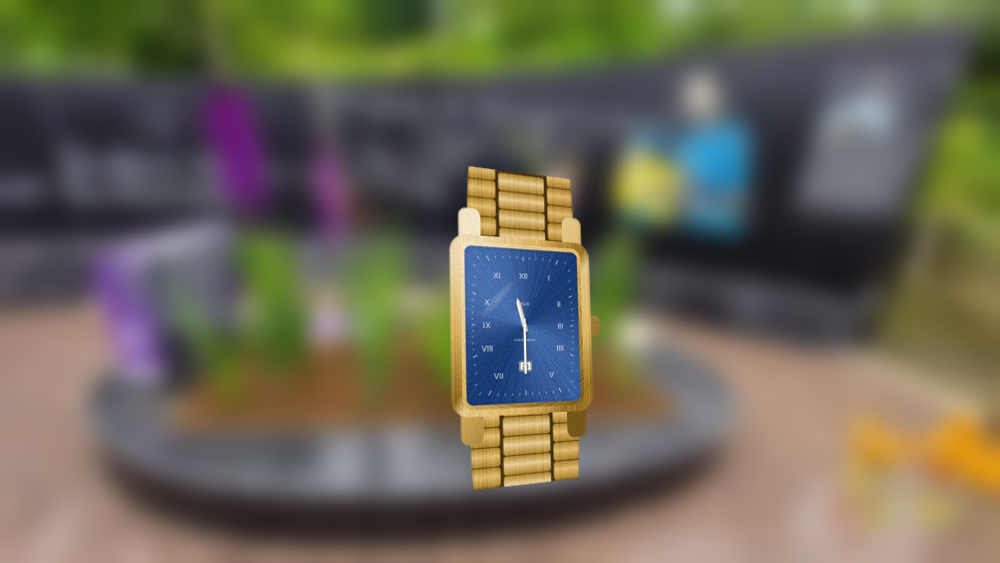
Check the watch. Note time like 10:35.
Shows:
11:30
